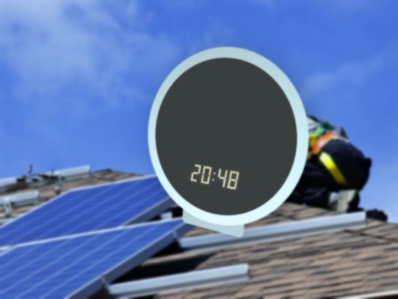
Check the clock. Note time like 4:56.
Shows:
20:48
